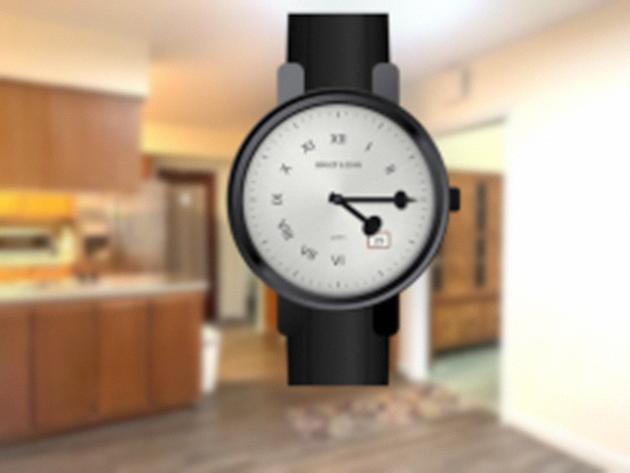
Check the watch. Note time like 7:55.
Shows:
4:15
